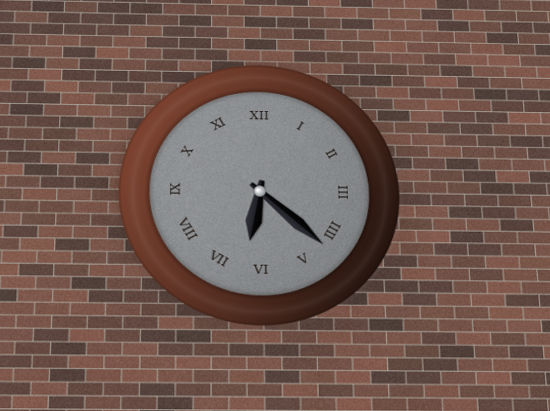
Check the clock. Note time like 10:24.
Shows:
6:22
